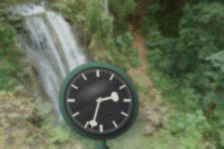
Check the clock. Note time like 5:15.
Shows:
2:33
